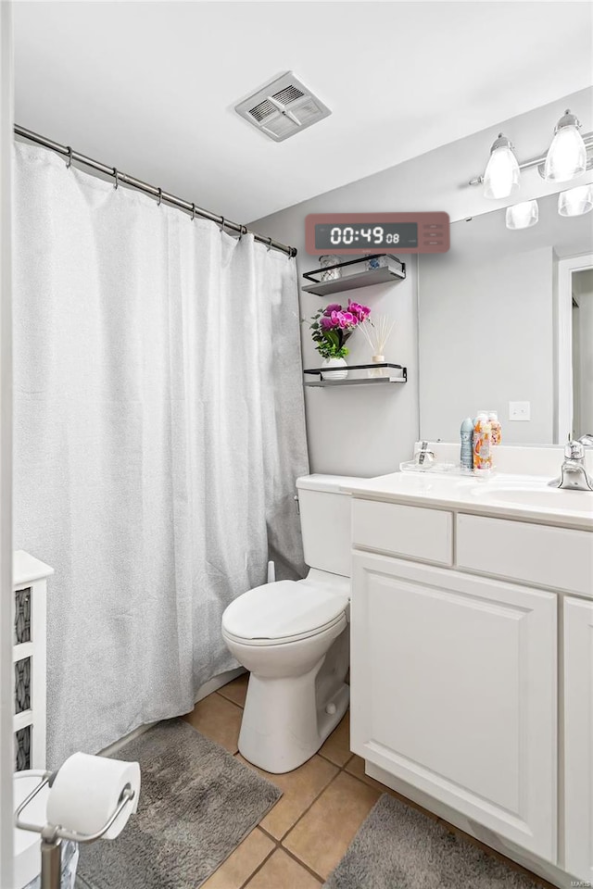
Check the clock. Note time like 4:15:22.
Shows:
0:49:08
